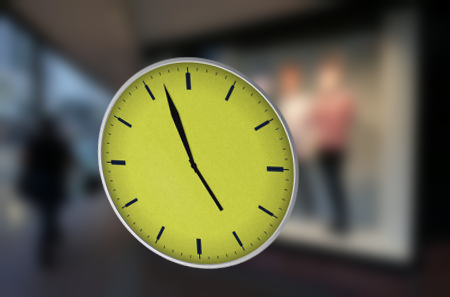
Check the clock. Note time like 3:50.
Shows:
4:57
